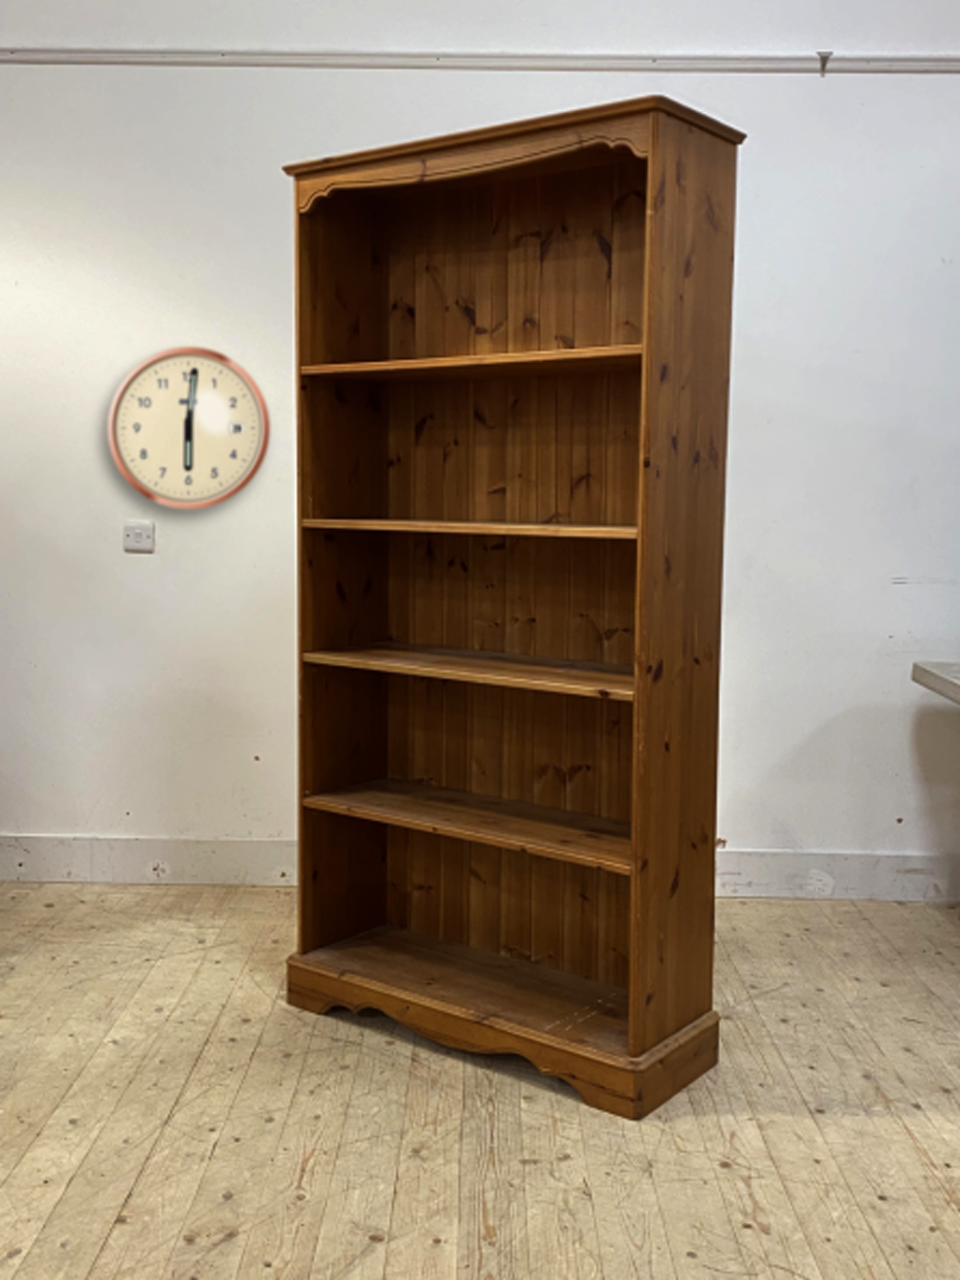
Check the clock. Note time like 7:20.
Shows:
6:01
